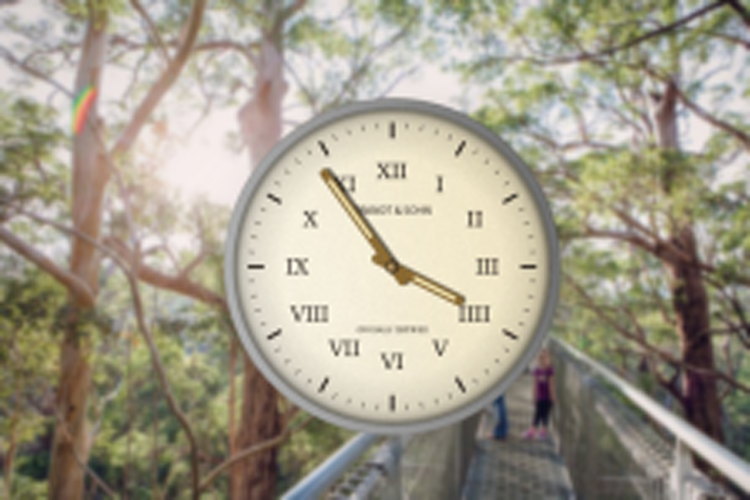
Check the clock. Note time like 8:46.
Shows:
3:54
